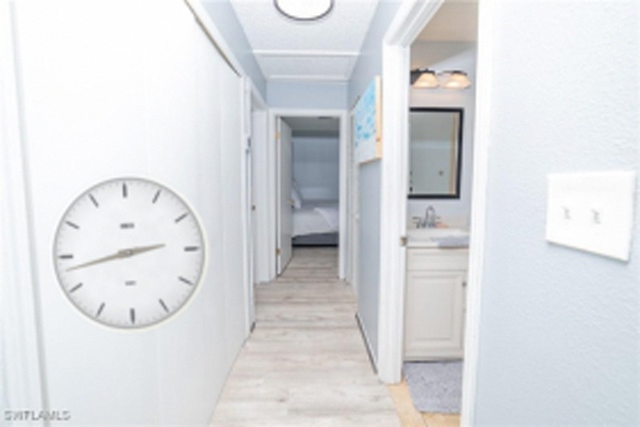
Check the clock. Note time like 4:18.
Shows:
2:43
